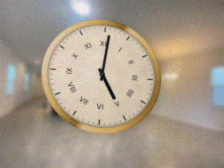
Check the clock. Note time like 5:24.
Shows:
5:01
